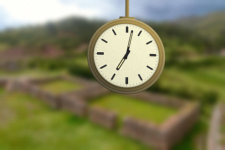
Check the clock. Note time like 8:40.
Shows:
7:02
